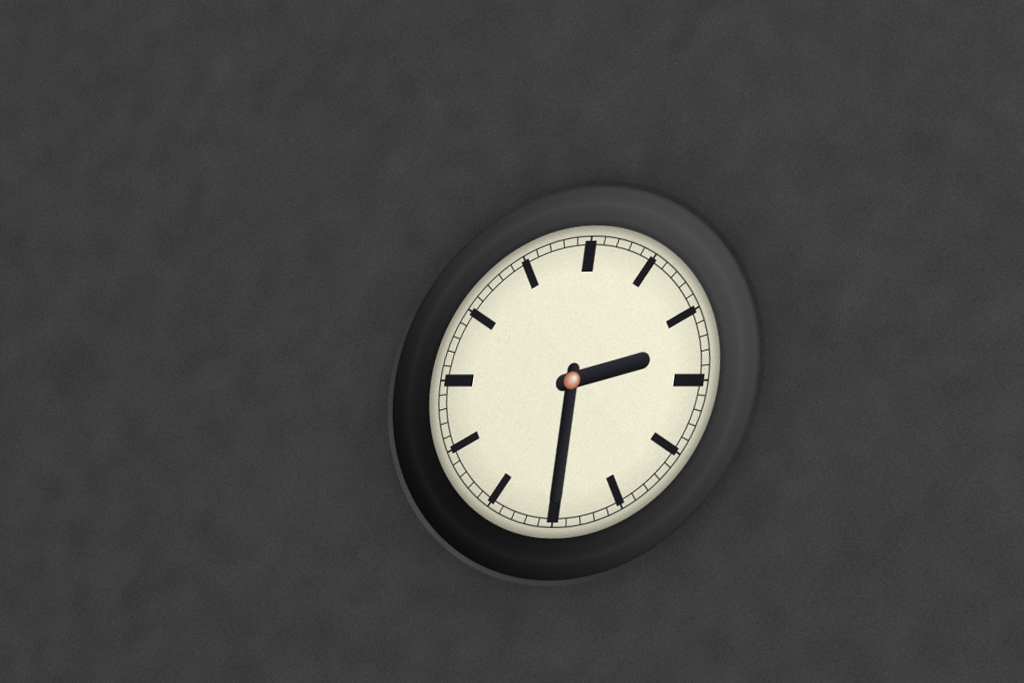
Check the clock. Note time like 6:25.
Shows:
2:30
